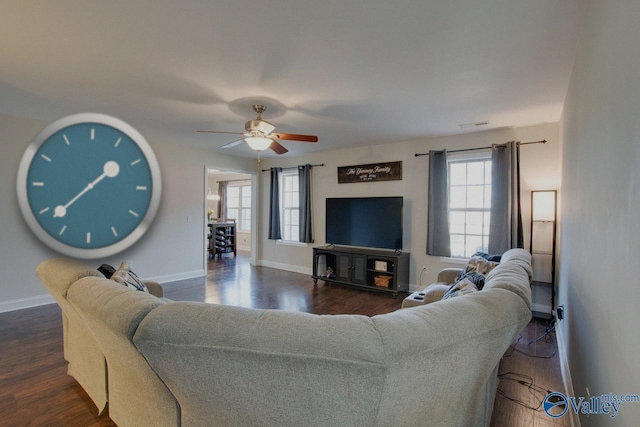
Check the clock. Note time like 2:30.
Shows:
1:38
